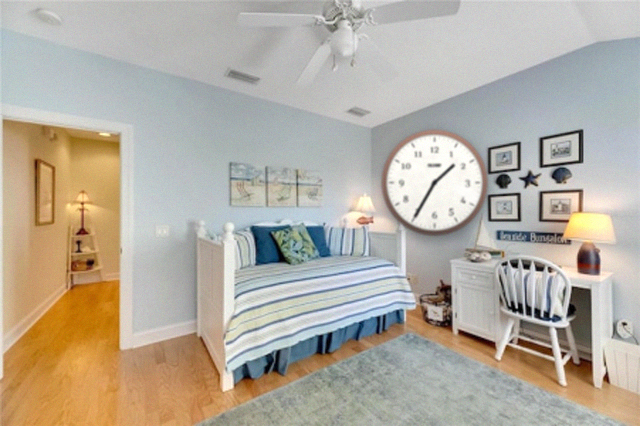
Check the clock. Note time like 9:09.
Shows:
1:35
